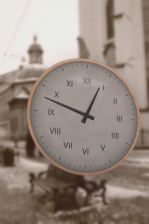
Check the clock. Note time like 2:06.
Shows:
12:48
